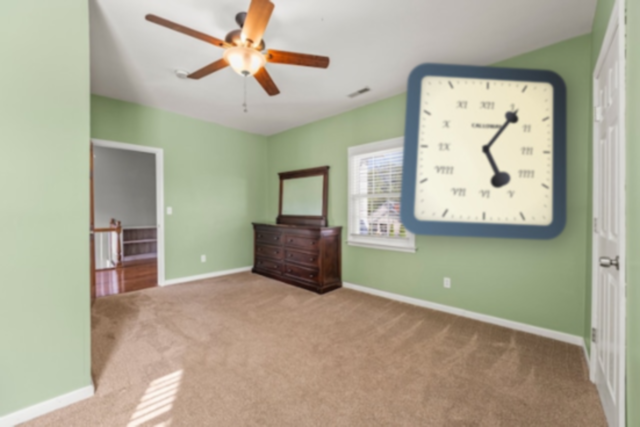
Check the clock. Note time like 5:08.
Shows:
5:06
